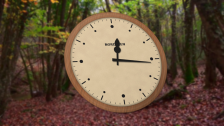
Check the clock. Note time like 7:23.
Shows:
12:16
